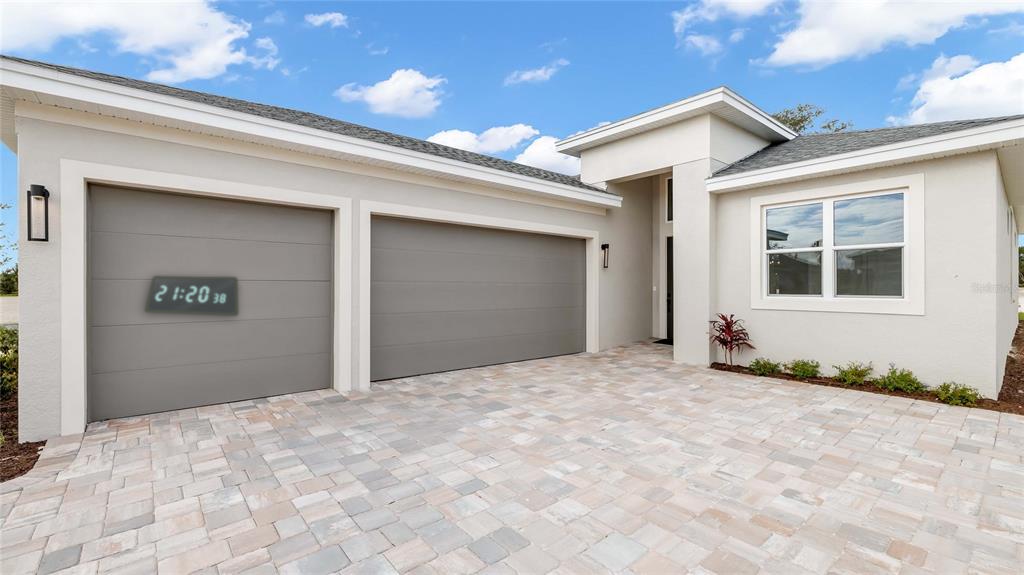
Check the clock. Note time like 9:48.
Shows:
21:20
